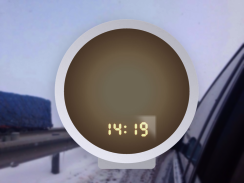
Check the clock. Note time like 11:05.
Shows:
14:19
